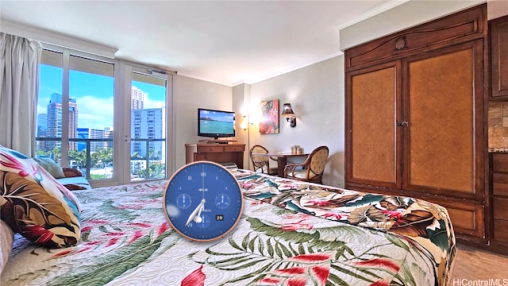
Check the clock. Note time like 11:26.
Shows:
6:36
